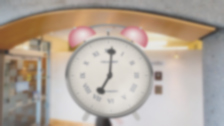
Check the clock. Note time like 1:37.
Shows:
7:01
